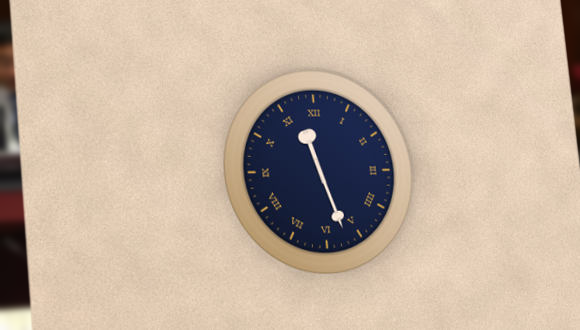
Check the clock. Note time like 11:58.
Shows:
11:27
